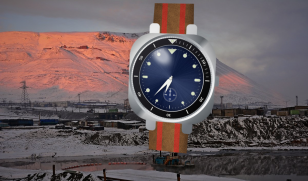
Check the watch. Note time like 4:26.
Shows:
6:37
